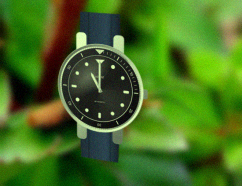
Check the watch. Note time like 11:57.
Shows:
11:00
